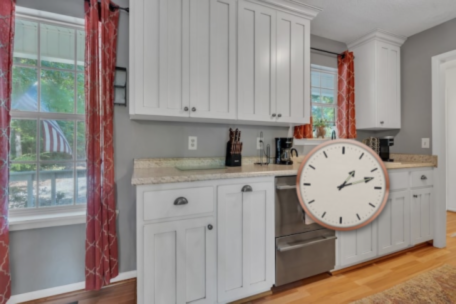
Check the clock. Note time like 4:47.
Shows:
1:12
